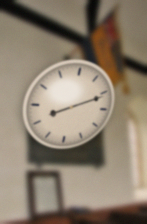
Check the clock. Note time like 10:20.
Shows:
8:11
